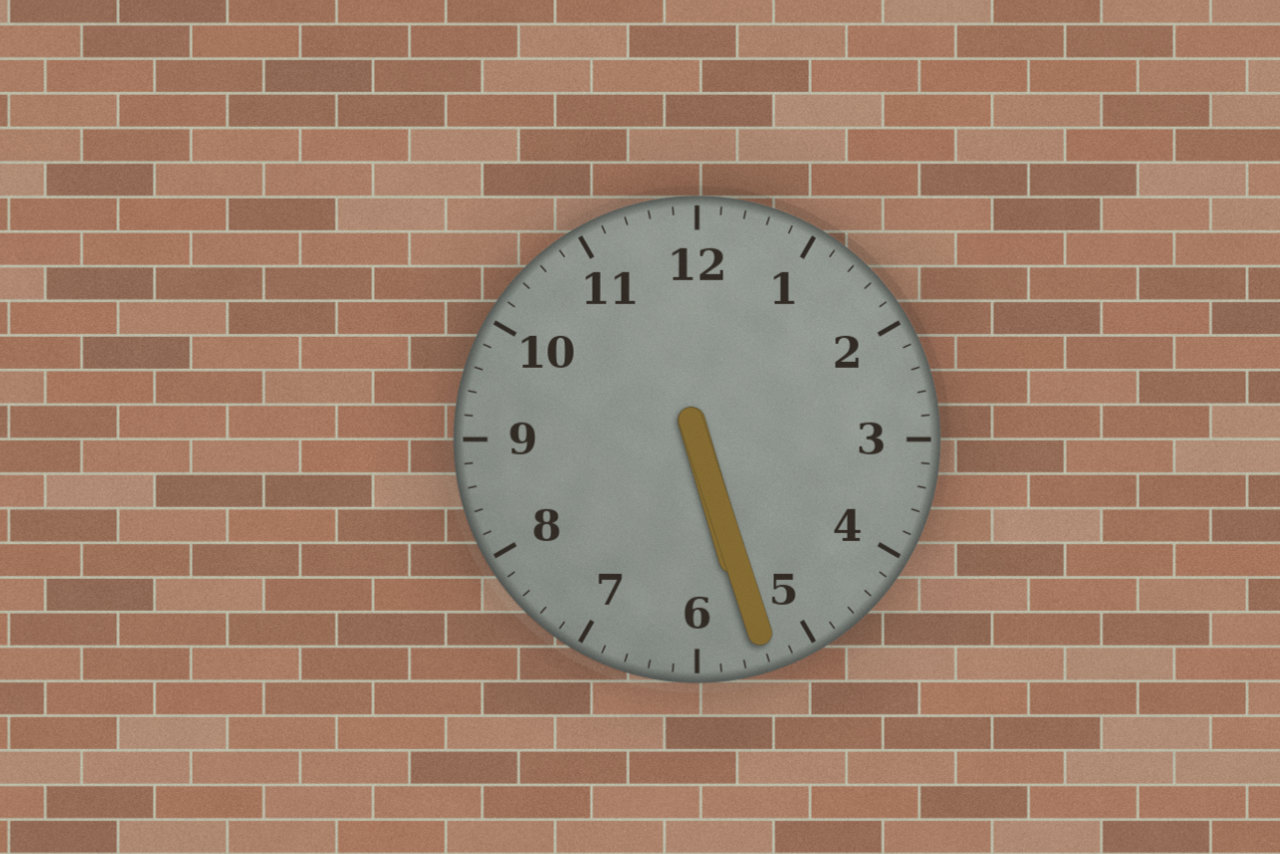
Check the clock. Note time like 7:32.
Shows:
5:27
